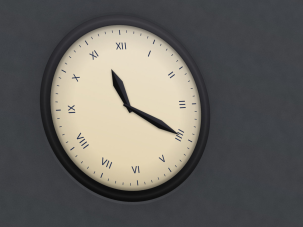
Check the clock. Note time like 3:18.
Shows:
11:20
